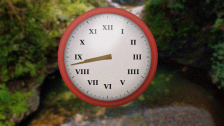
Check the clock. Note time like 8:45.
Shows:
8:43
